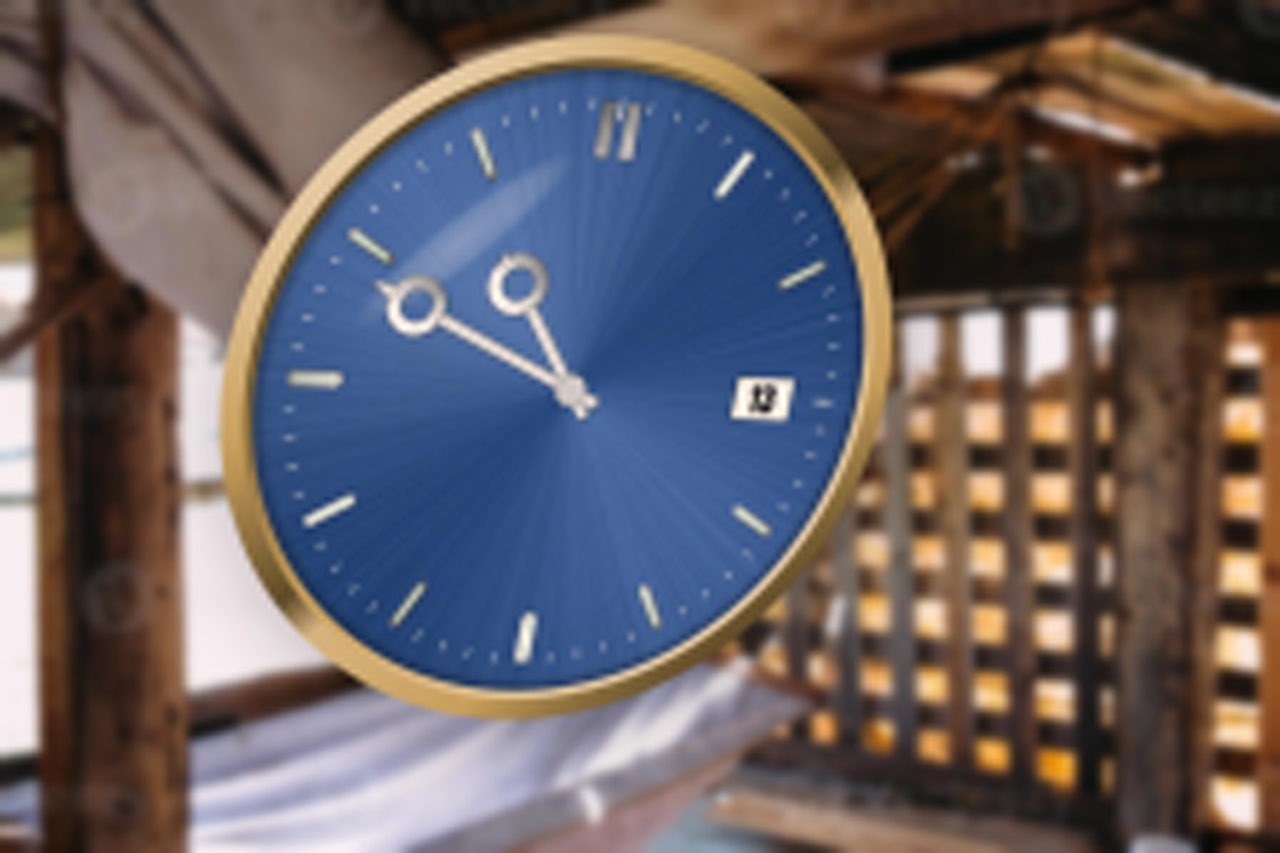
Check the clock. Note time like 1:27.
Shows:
10:49
